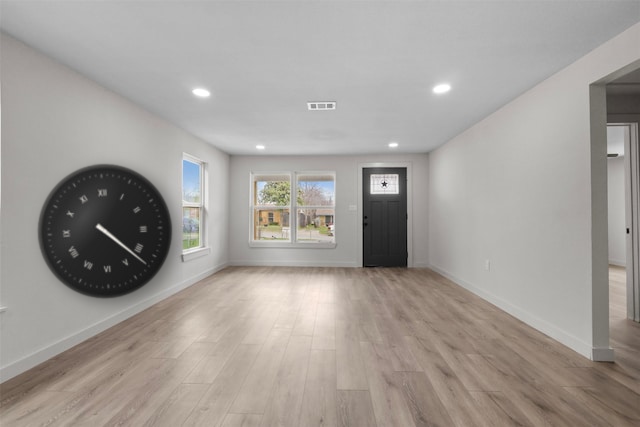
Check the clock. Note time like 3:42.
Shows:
4:22
